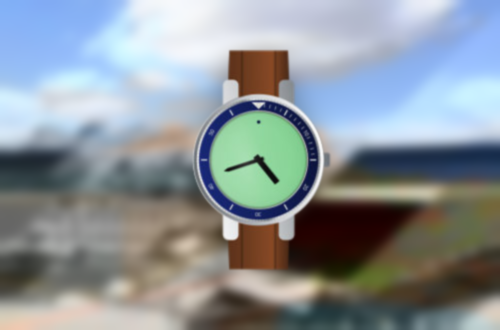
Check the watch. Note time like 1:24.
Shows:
4:42
